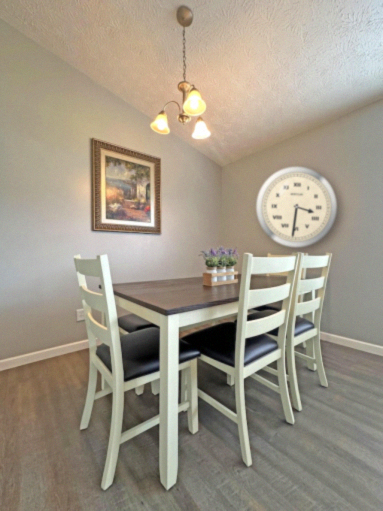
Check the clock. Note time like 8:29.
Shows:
3:31
